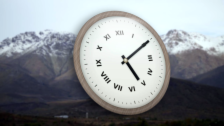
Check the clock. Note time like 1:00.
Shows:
5:10
